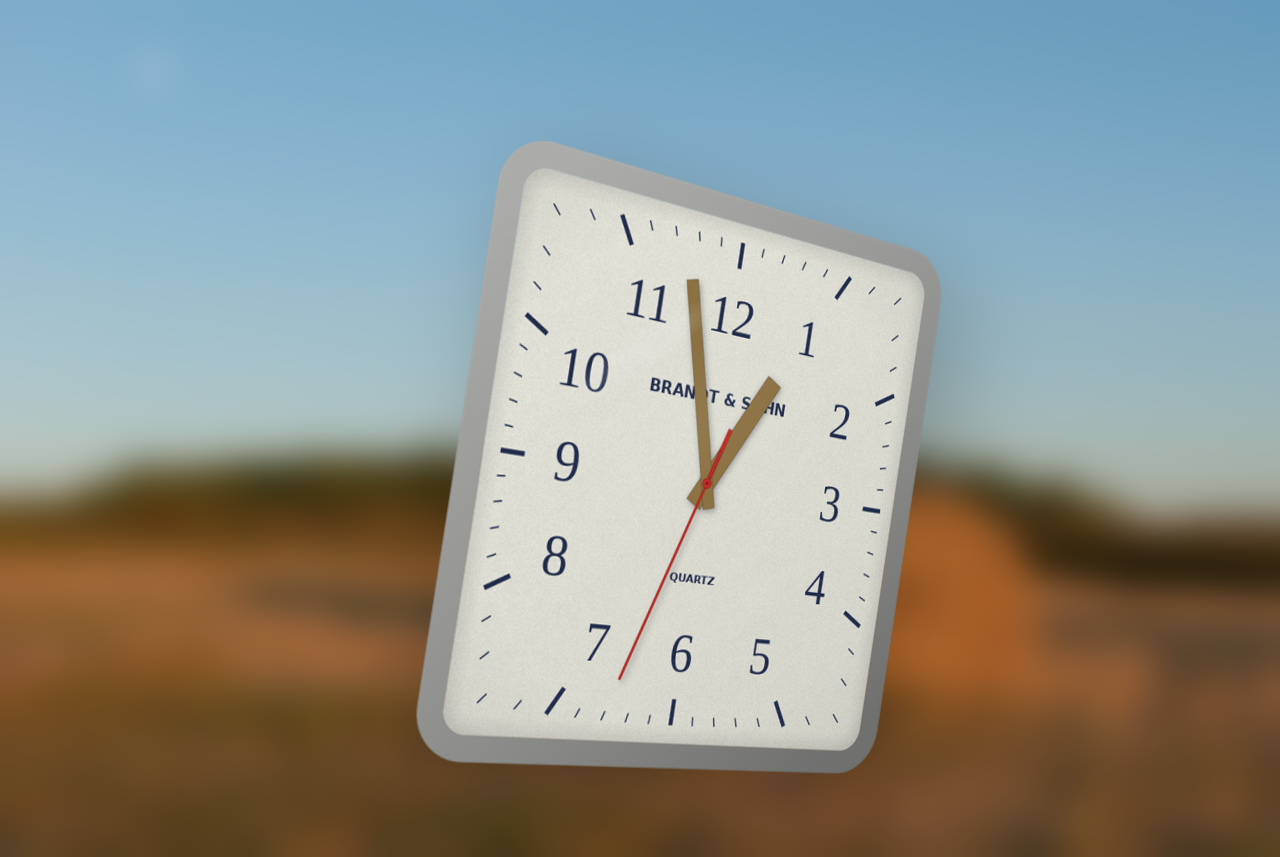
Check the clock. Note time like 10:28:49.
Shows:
12:57:33
